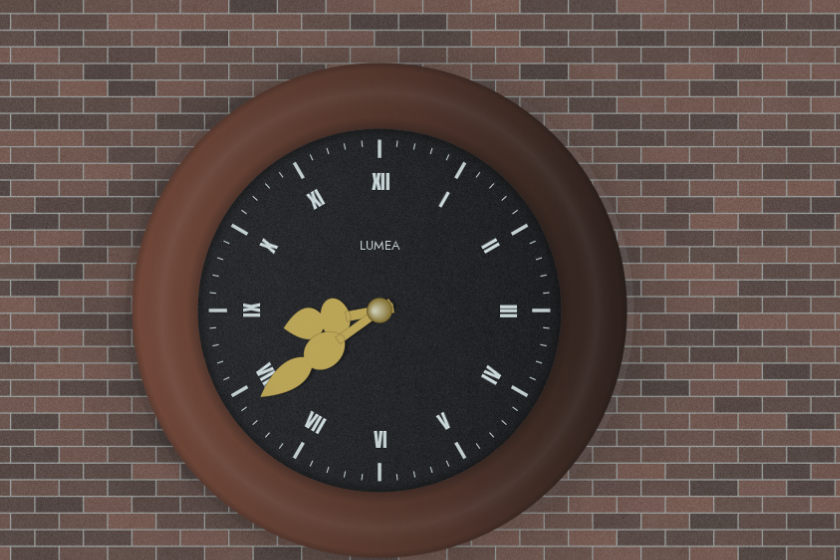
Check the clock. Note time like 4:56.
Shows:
8:39
